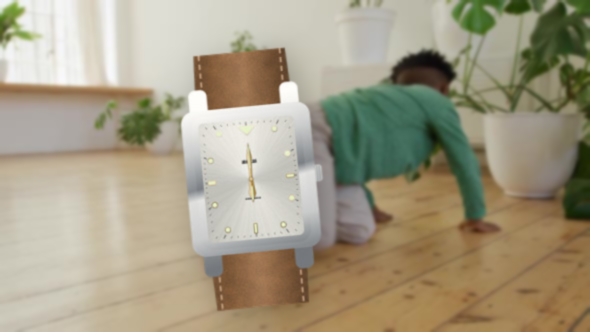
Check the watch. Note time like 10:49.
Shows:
6:00
